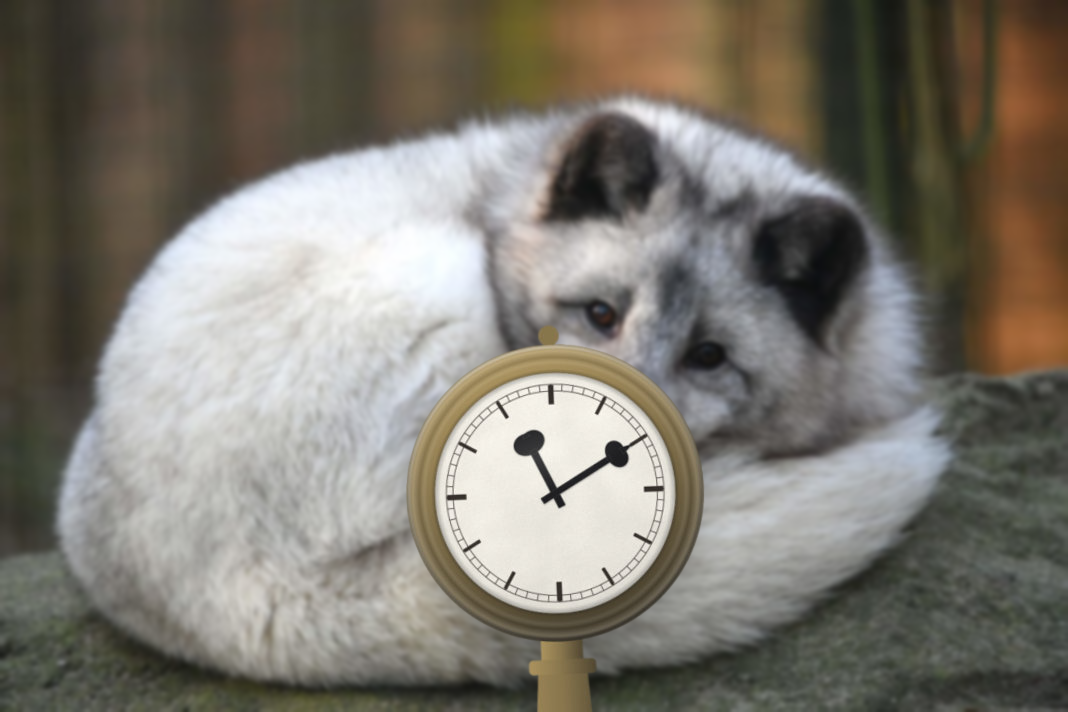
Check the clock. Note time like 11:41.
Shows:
11:10
